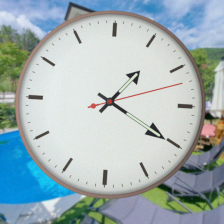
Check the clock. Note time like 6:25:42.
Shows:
1:20:12
